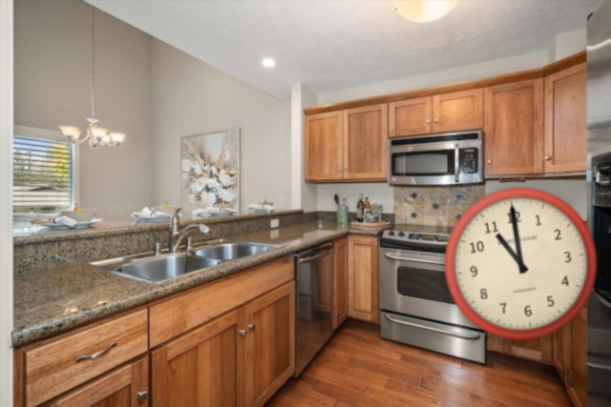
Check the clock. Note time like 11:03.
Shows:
11:00
